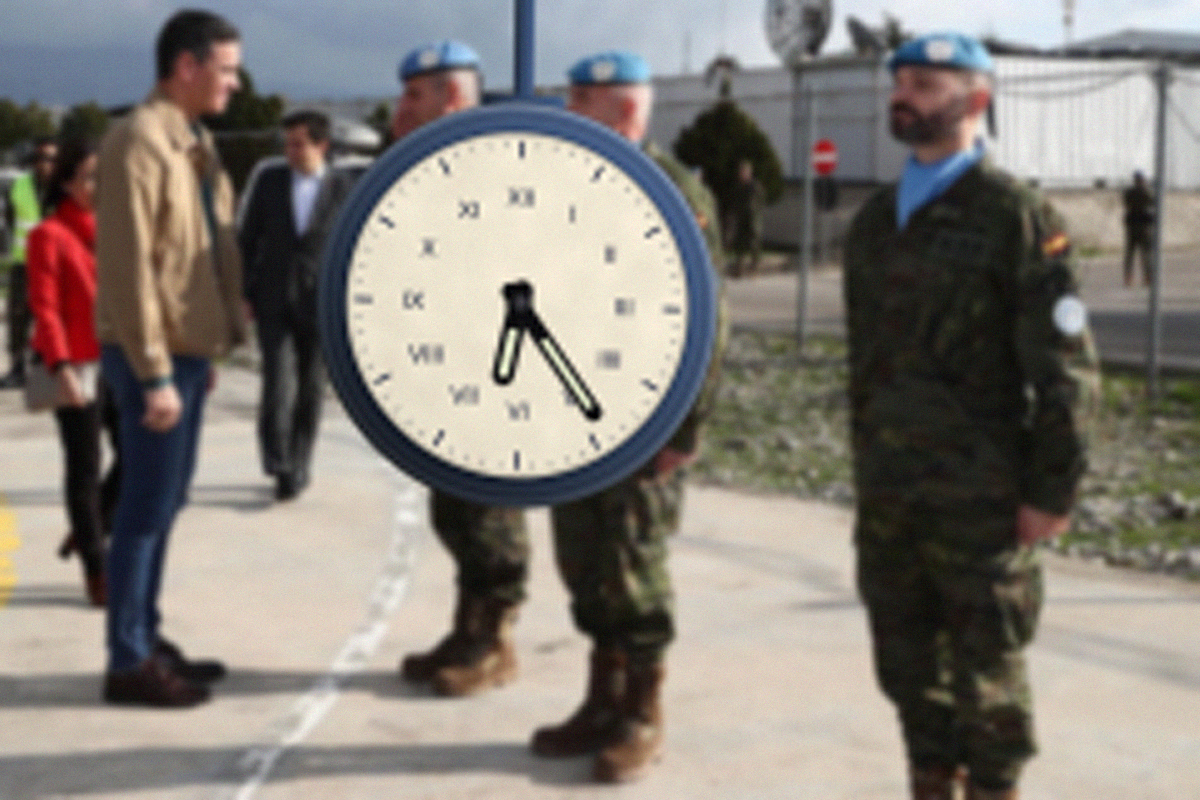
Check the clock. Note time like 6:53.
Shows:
6:24
